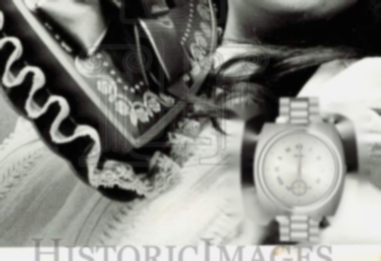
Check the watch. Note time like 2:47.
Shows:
6:00
